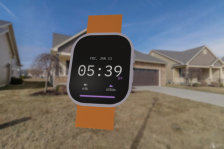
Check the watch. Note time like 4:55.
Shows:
5:39
